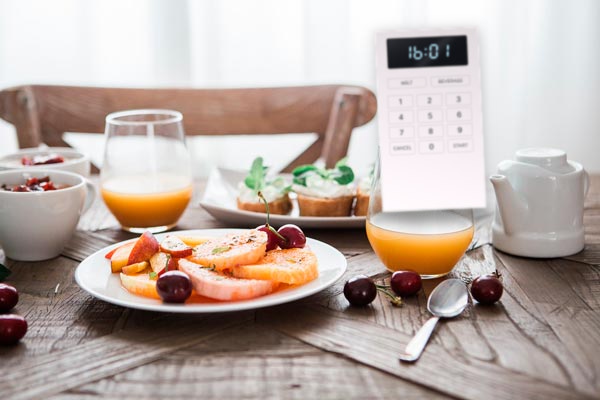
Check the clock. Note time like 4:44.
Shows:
16:01
